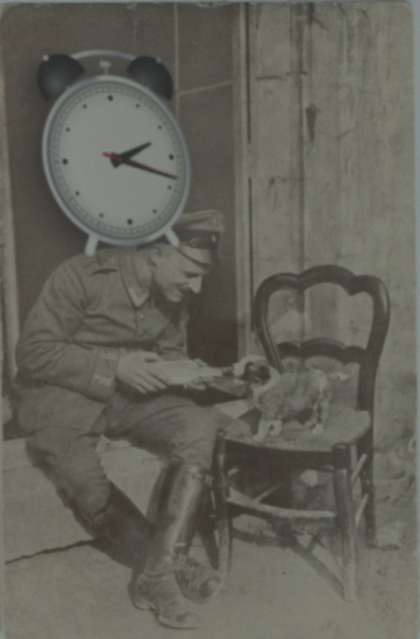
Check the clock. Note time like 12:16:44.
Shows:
2:18:18
